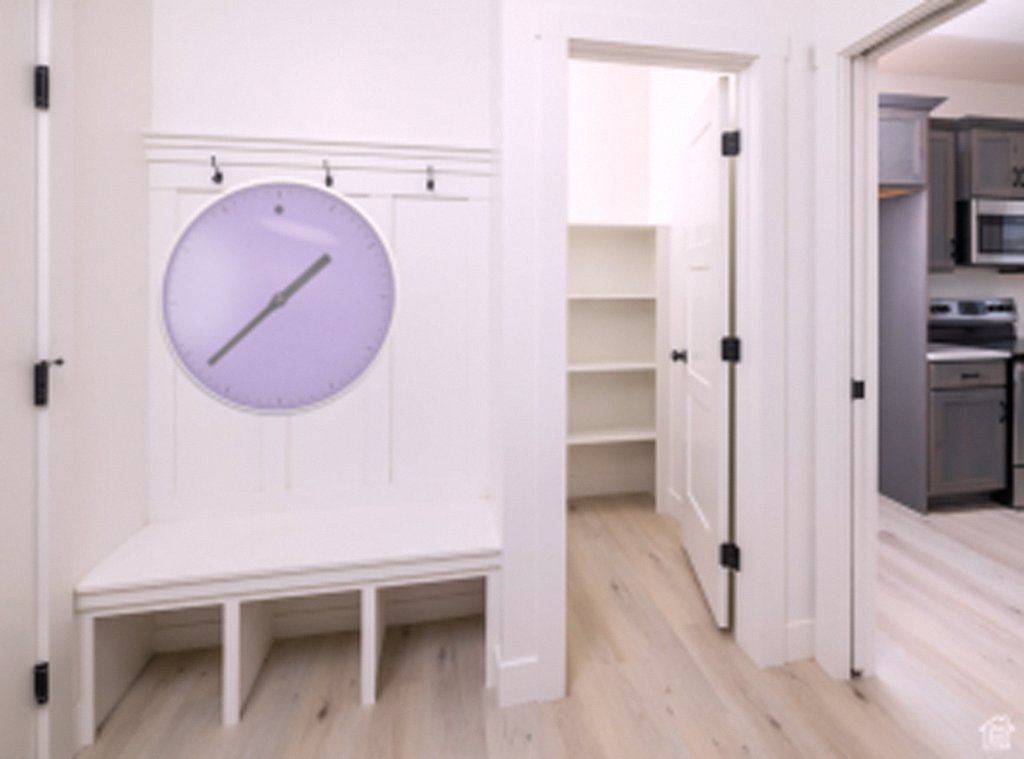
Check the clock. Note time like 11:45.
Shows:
1:38
